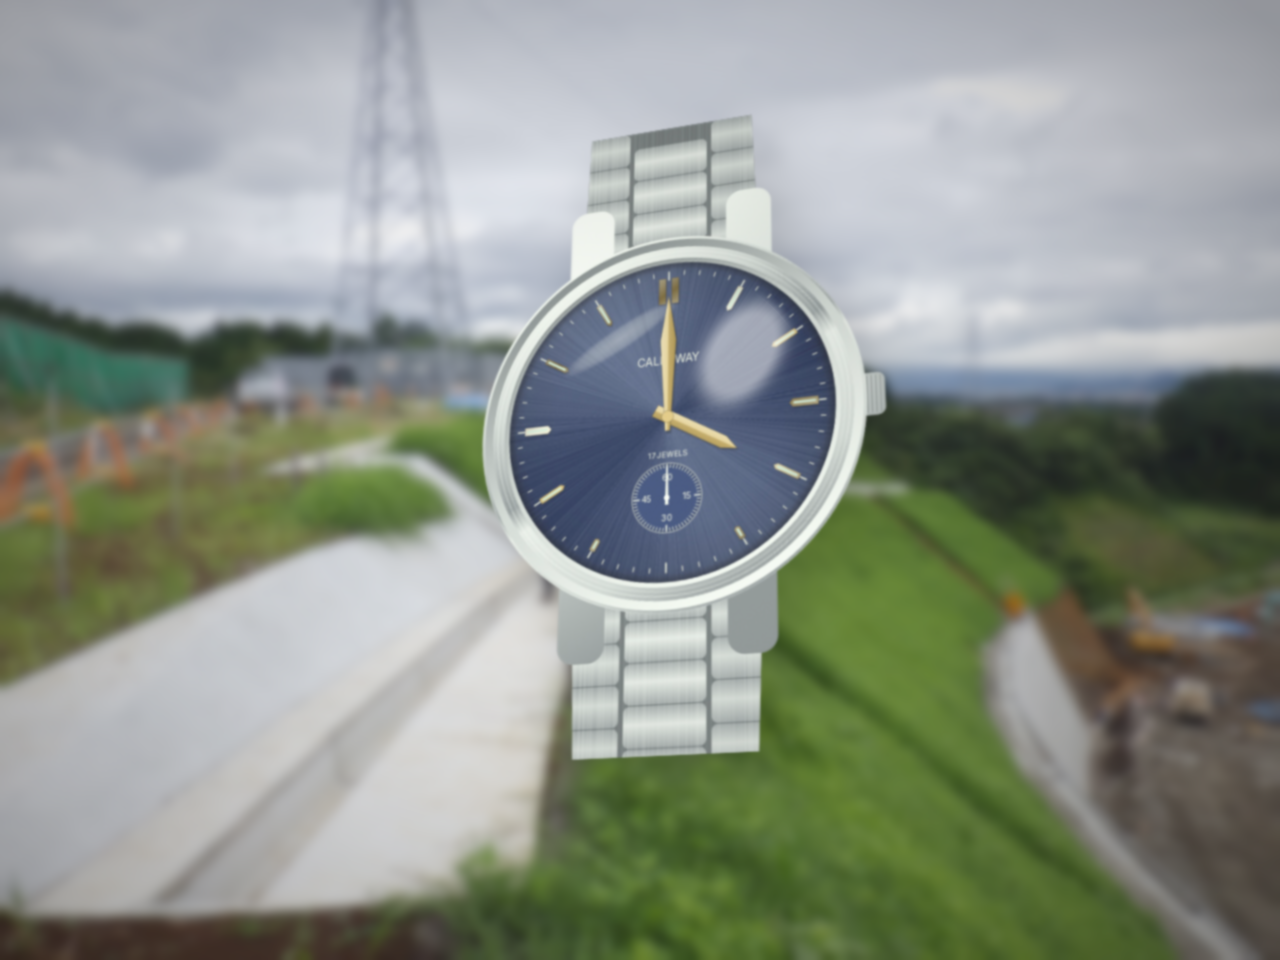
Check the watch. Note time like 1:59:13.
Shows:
4:00:00
